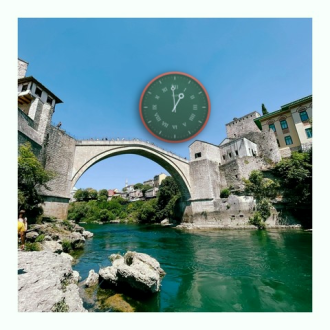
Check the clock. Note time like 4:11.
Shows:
12:59
